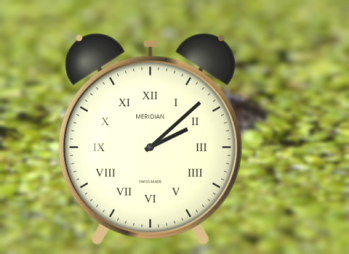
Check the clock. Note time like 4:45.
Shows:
2:08
